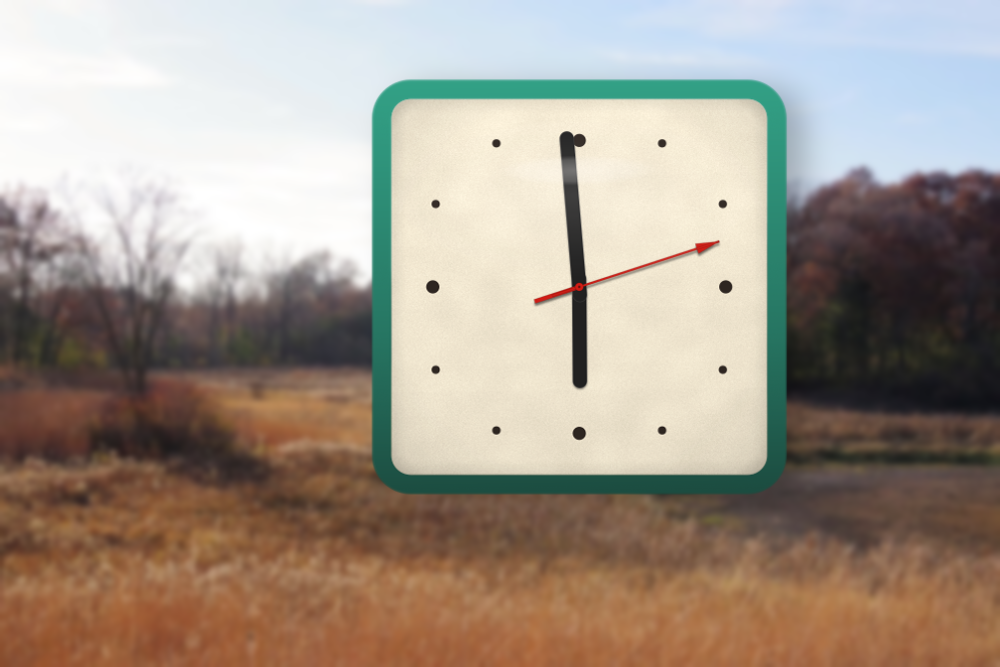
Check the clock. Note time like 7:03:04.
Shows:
5:59:12
